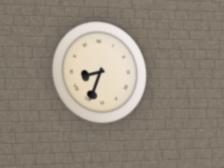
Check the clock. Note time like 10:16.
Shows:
8:34
